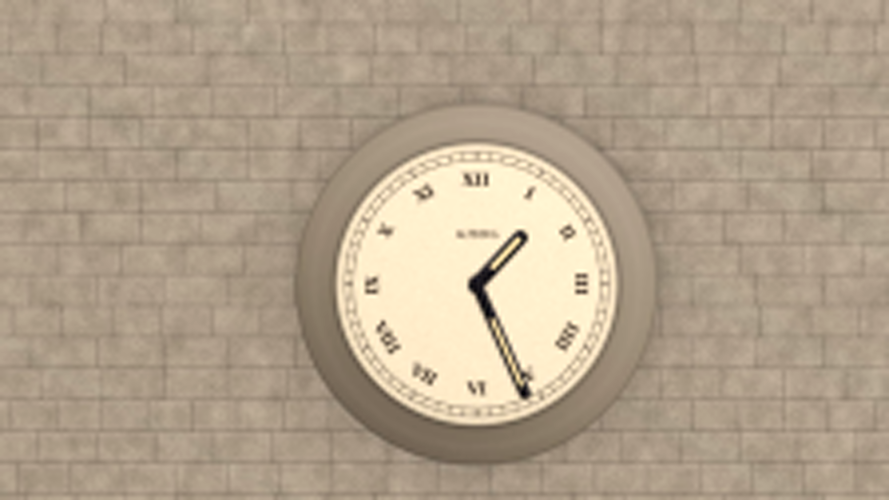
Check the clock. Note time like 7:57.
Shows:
1:26
